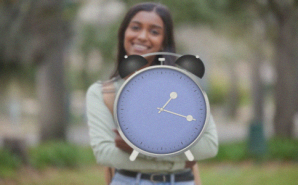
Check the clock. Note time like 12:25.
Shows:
1:18
